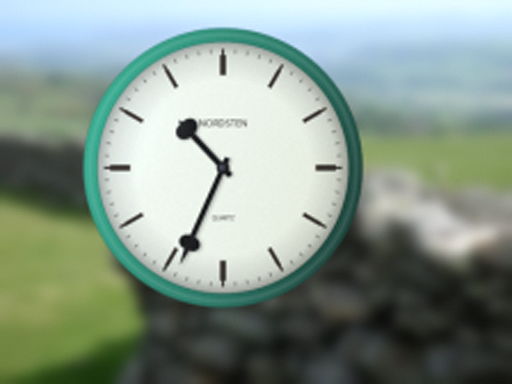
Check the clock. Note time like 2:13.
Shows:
10:34
